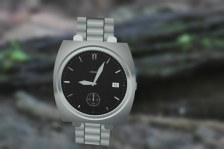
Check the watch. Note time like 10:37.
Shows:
9:04
